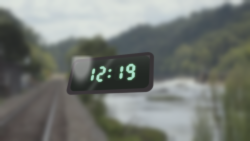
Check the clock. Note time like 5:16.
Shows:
12:19
